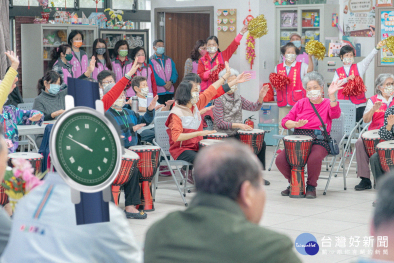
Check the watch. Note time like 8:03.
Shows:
9:49
